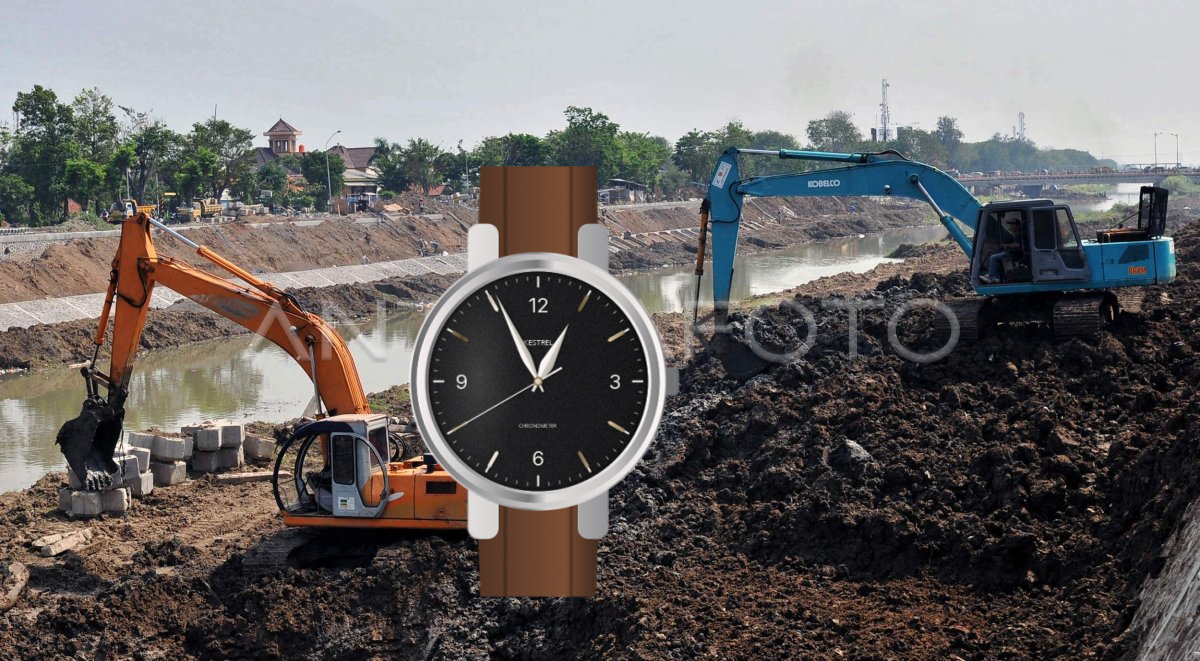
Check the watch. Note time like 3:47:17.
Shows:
12:55:40
